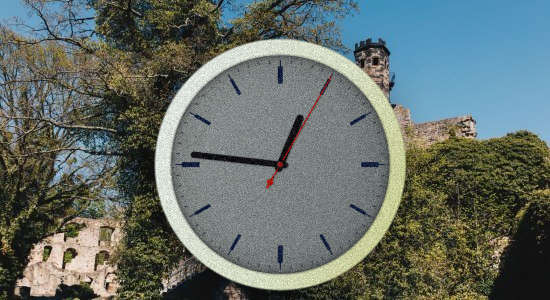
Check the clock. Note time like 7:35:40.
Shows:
12:46:05
